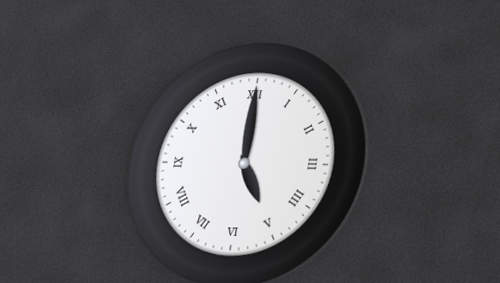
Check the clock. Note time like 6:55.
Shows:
5:00
